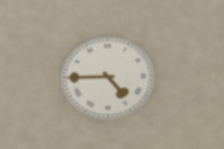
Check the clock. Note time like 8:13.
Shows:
4:45
